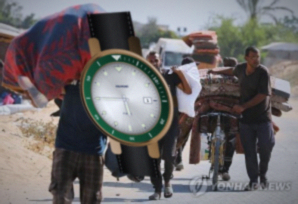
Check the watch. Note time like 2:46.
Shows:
5:45
